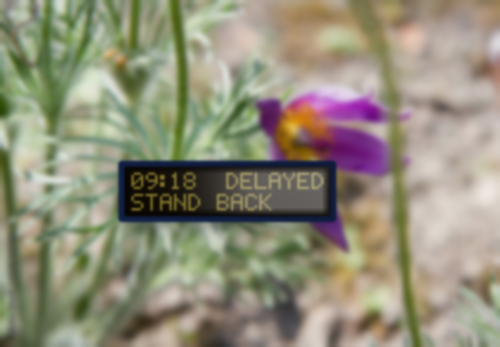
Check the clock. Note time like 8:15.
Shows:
9:18
